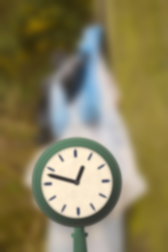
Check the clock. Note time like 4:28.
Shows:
12:48
